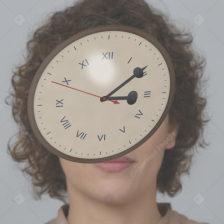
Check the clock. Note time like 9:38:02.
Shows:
3:08:49
